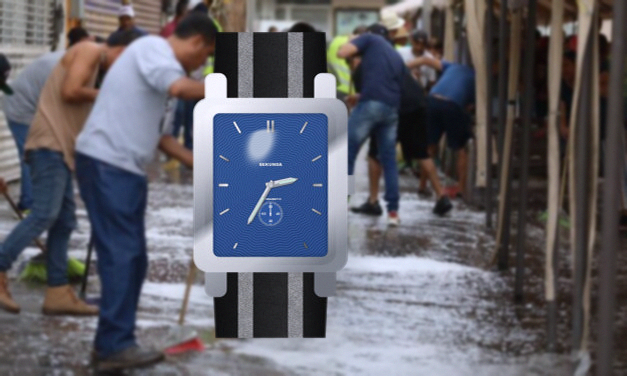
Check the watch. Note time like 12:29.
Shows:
2:35
